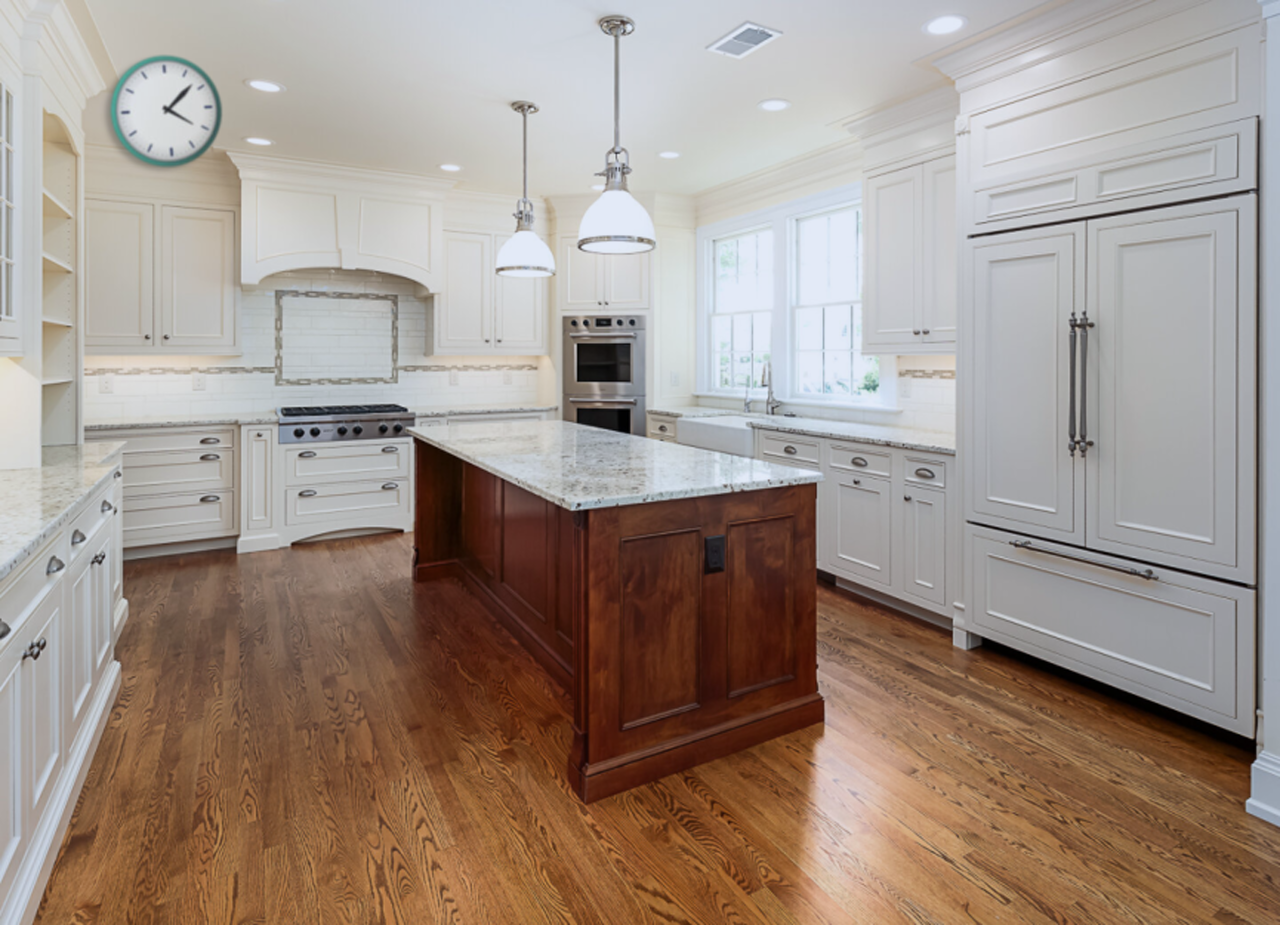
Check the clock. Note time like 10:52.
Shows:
4:08
